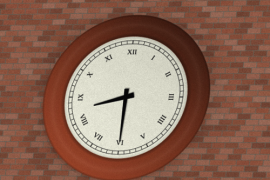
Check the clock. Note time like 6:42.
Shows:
8:30
